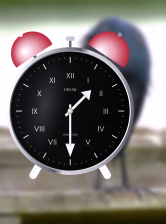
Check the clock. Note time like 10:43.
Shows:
1:30
